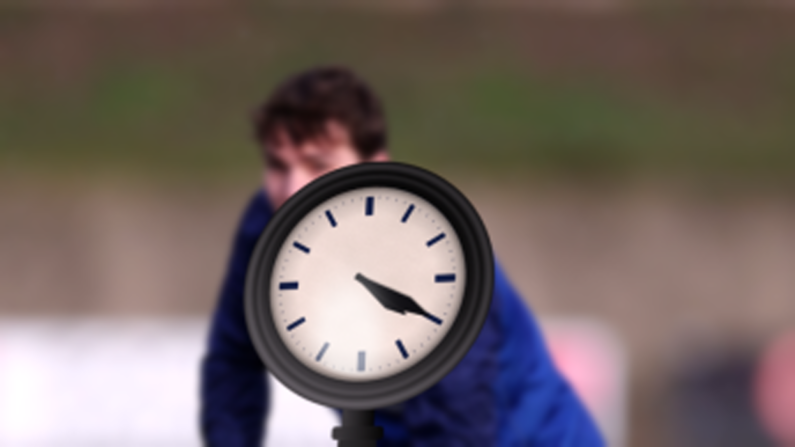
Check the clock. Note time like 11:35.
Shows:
4:20
